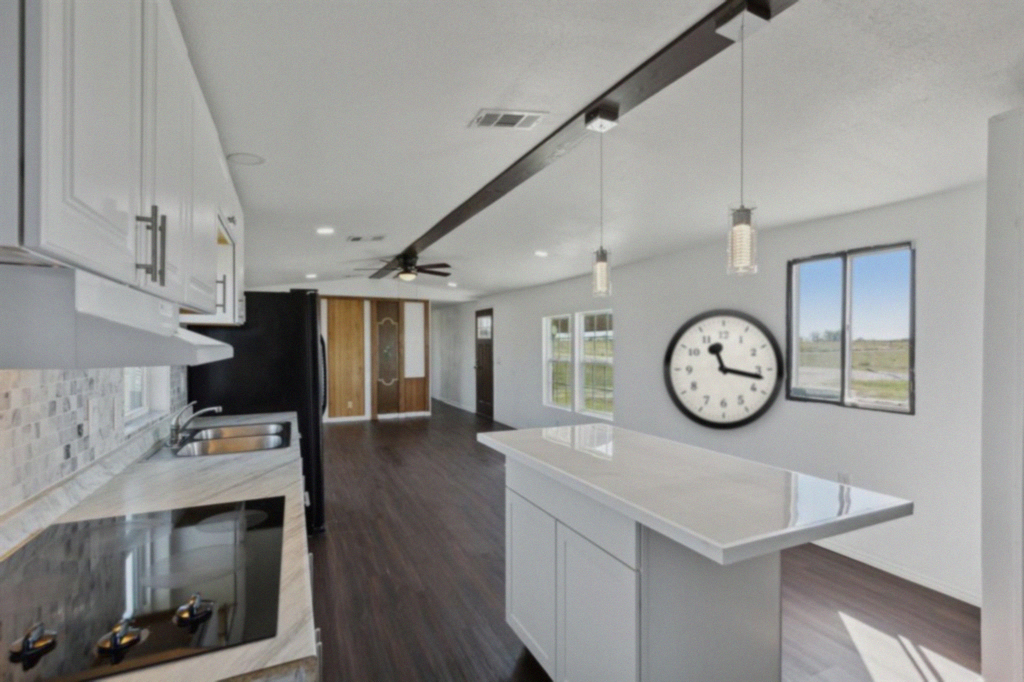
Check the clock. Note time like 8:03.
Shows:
11:17
